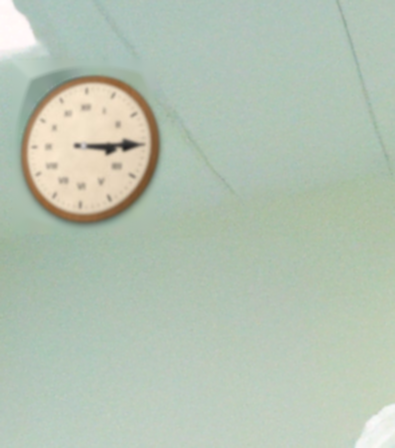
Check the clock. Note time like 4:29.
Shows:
3:15
